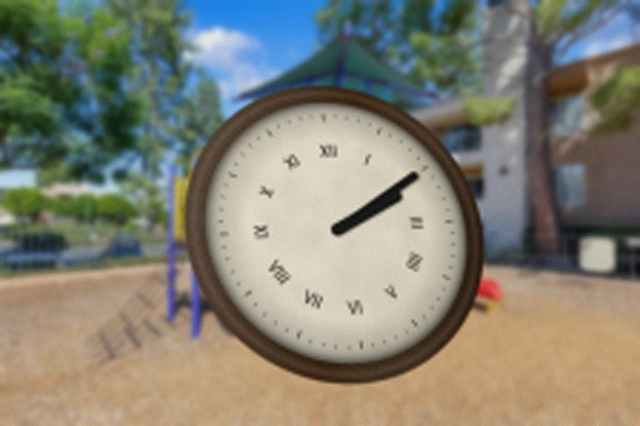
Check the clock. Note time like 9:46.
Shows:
2:10
